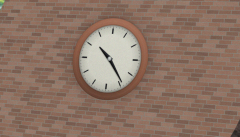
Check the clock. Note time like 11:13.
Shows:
10:24
